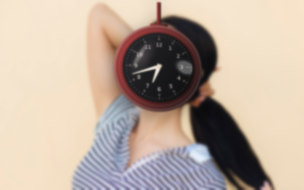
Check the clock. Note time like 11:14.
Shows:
6:42
